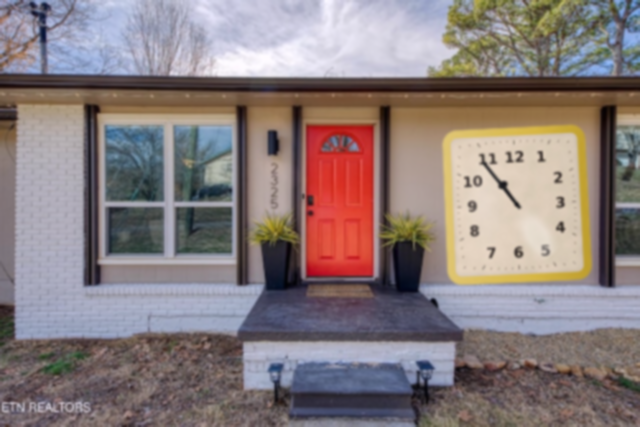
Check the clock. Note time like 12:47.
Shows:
10:54
